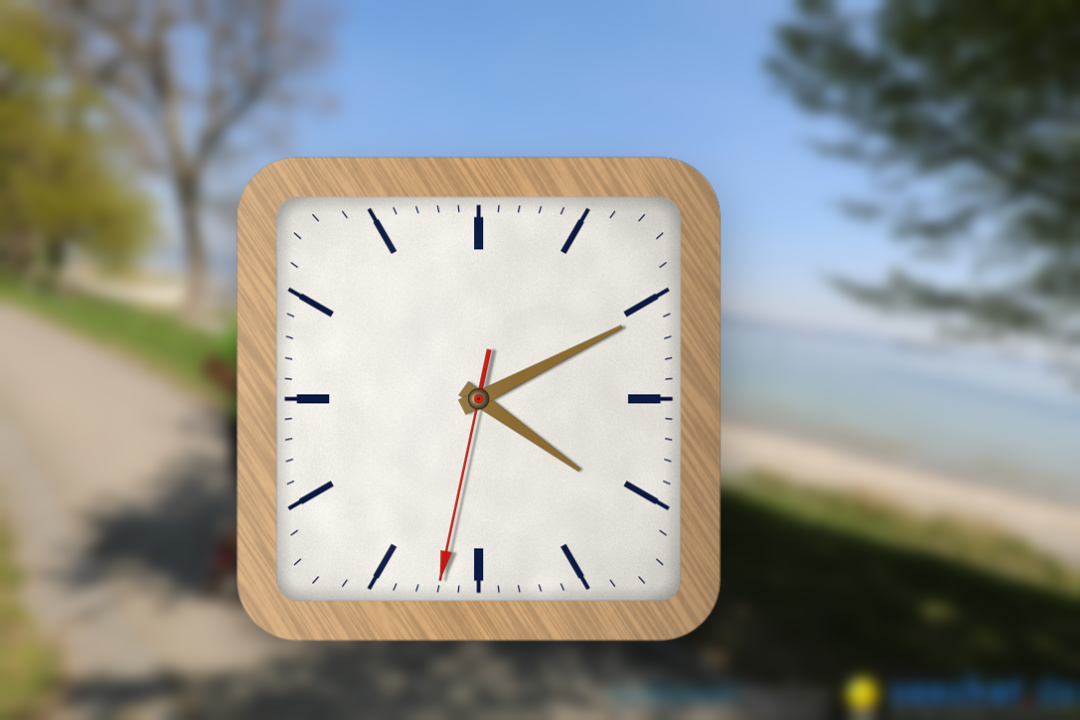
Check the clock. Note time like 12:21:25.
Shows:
4:10:32
